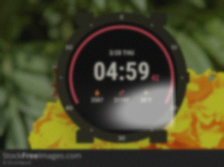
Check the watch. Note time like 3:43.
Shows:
4:59
